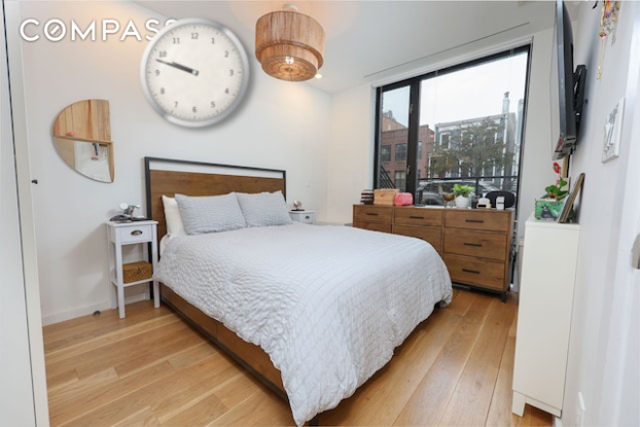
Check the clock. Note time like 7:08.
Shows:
9:48
